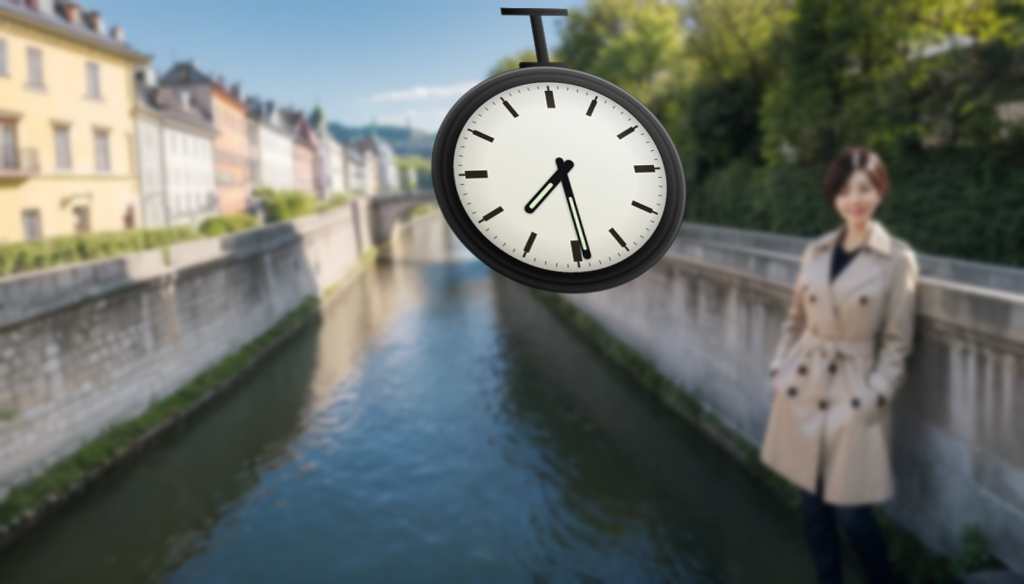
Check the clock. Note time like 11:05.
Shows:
7:29
